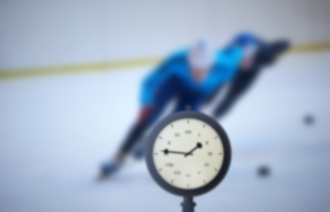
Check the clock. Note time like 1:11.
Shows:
1:46
